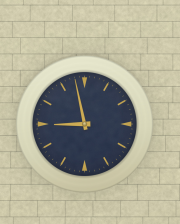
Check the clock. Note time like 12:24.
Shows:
8:58
